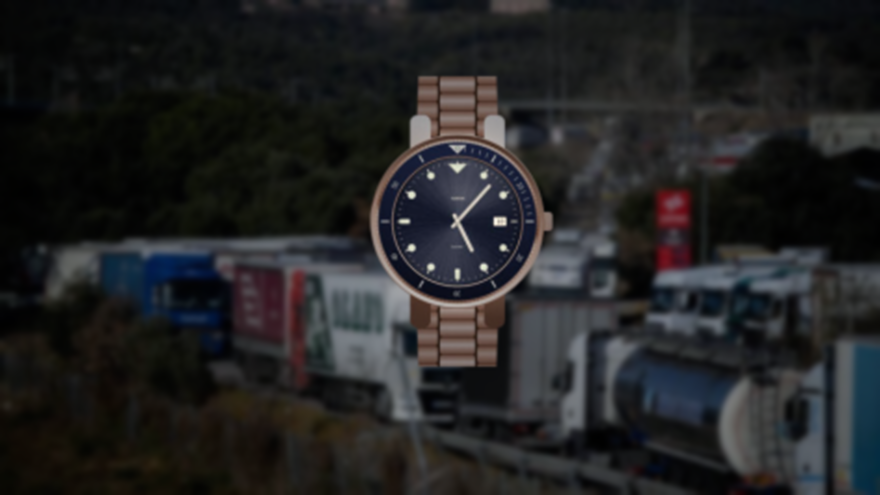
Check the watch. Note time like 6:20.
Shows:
5:07
